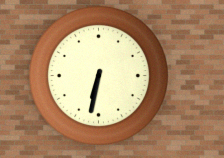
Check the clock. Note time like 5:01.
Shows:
6:32
